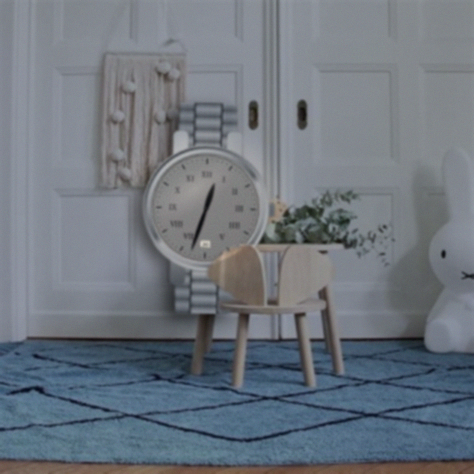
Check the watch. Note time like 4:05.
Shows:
12:33
